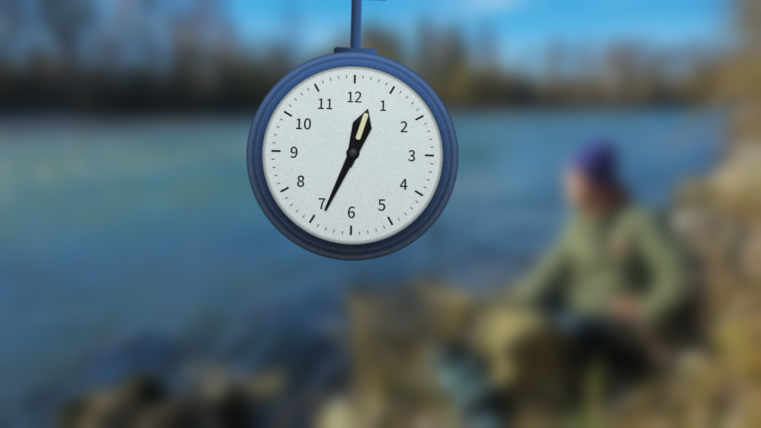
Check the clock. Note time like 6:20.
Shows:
12:34
